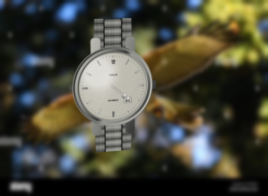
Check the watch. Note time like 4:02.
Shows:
4:22
